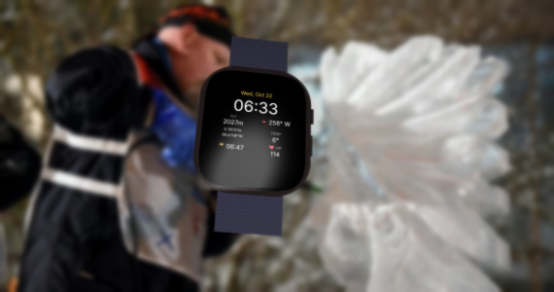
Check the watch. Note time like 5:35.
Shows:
6:33
